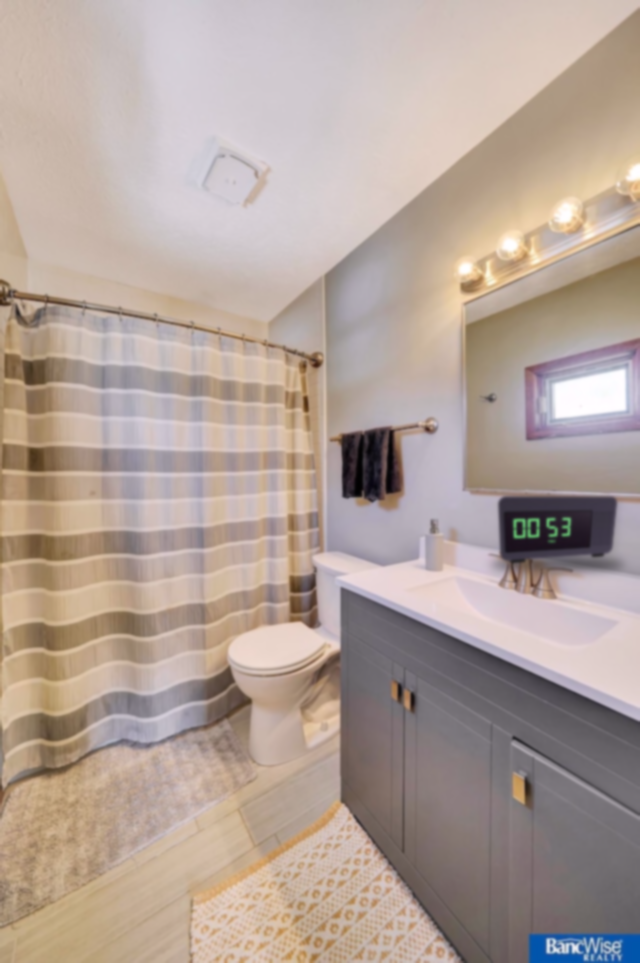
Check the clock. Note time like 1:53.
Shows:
0:53
